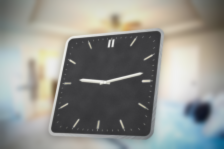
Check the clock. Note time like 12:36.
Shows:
9:13
